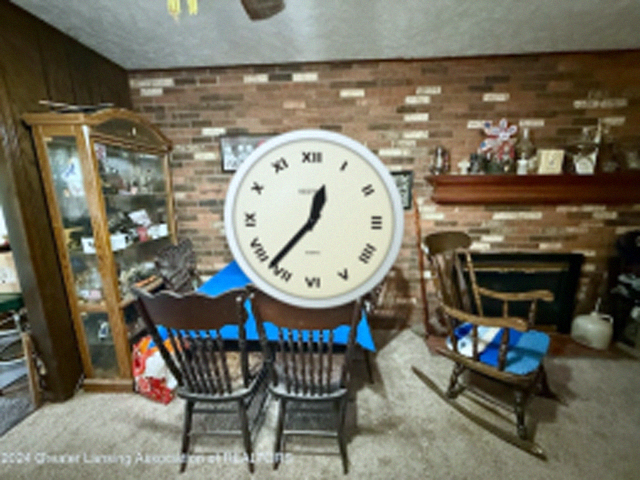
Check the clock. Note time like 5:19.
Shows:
12:37
